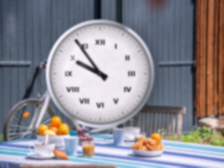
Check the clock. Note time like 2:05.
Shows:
9:54
